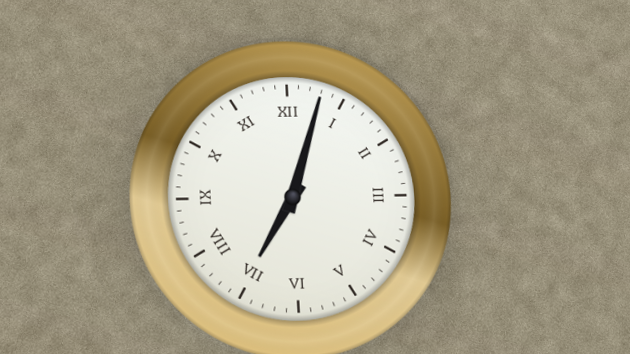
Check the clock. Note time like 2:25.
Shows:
7:03
